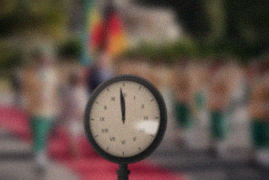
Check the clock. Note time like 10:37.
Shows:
11:59
